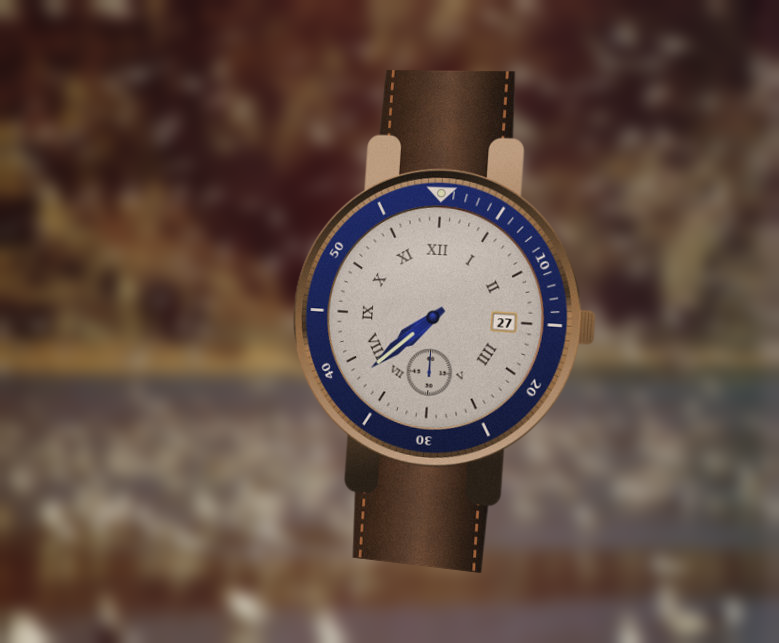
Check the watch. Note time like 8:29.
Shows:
7:38
